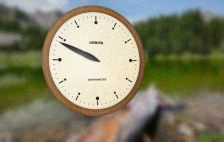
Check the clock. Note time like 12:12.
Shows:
9:49
